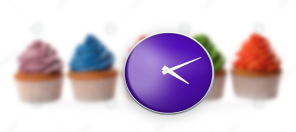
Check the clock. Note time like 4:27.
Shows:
4:11
